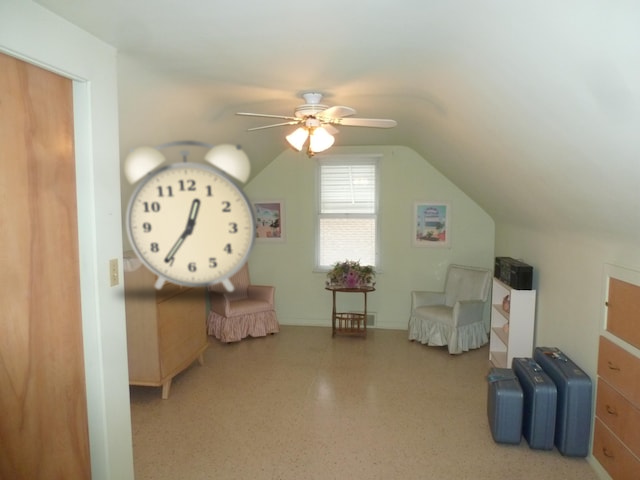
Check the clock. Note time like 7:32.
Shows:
12:36
